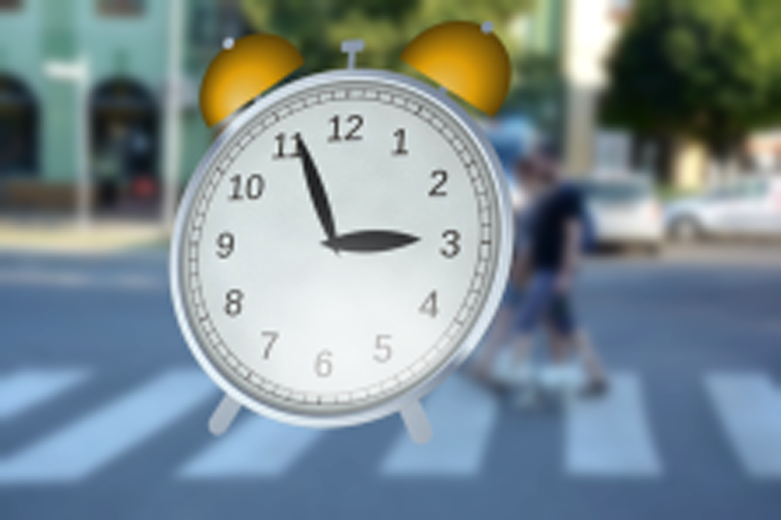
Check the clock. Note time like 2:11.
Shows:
2:56
